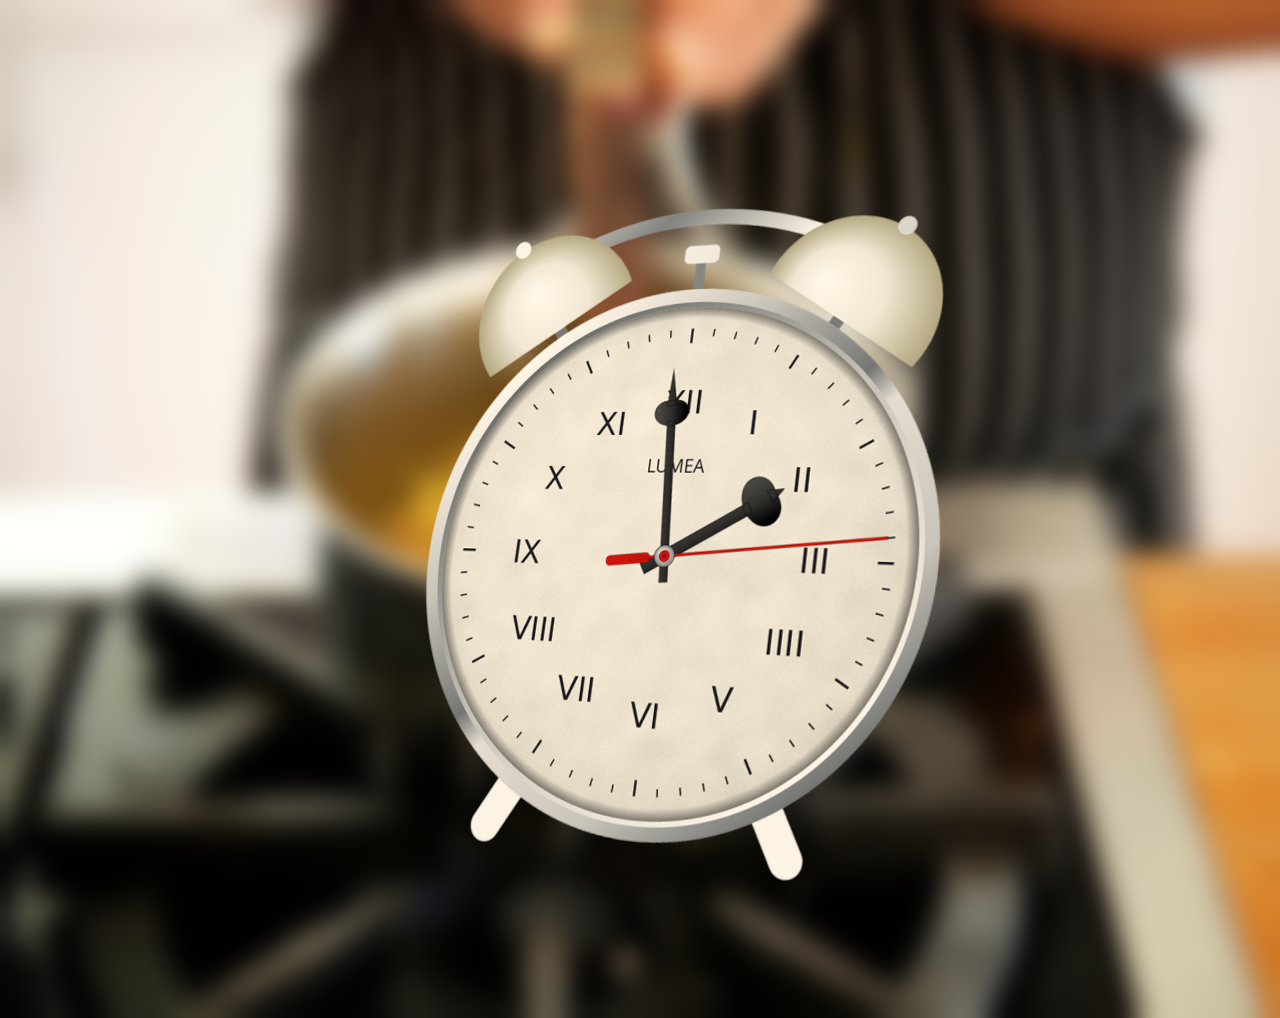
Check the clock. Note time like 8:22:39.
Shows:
1:59:14
